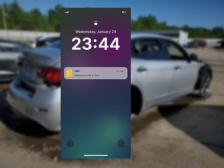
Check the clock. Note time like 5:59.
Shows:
23:44
